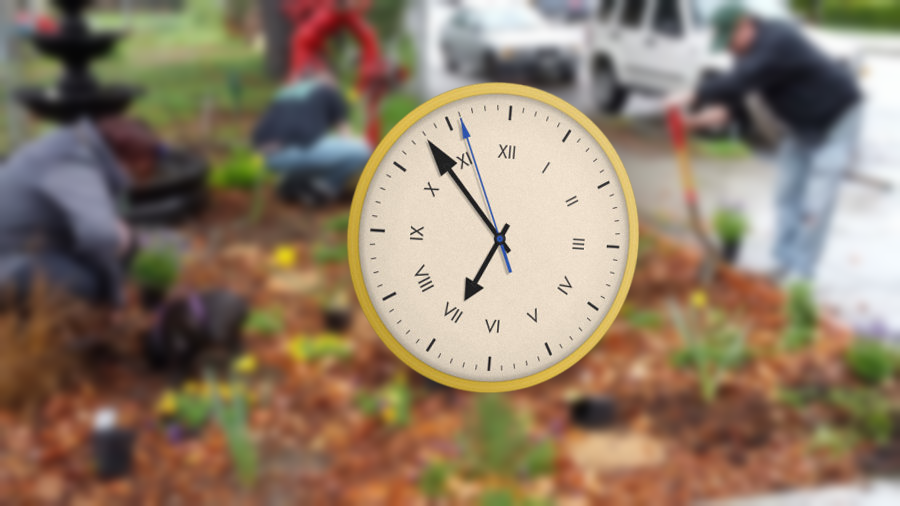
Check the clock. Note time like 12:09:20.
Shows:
6:52:56
